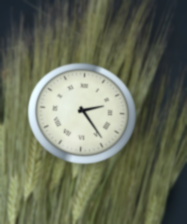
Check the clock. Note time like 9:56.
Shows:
2:24
